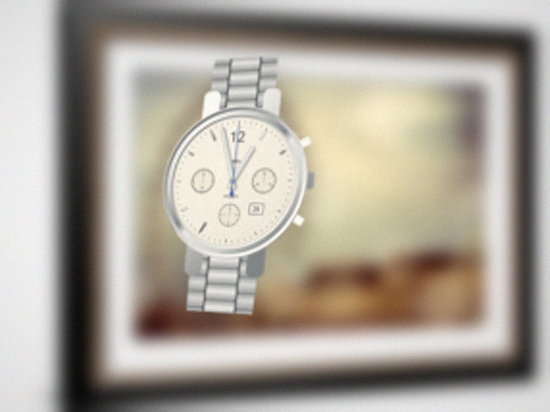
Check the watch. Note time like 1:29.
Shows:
12:57
